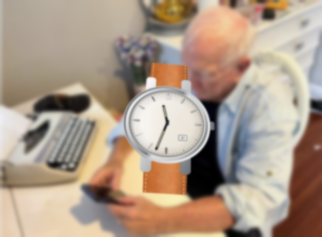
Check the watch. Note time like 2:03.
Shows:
11:33
